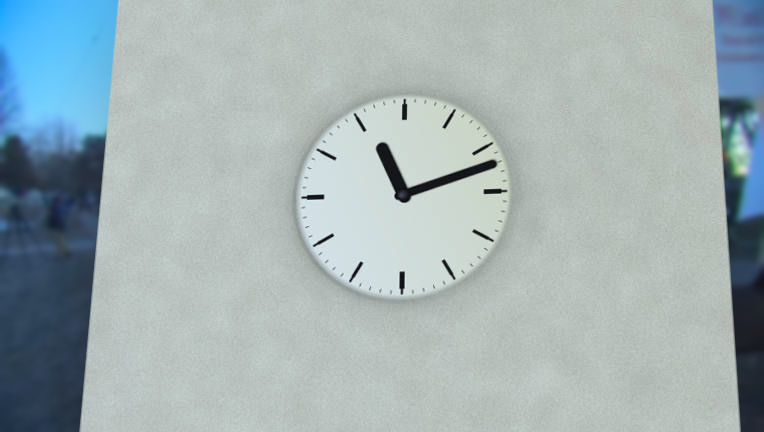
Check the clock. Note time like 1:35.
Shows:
11:12
